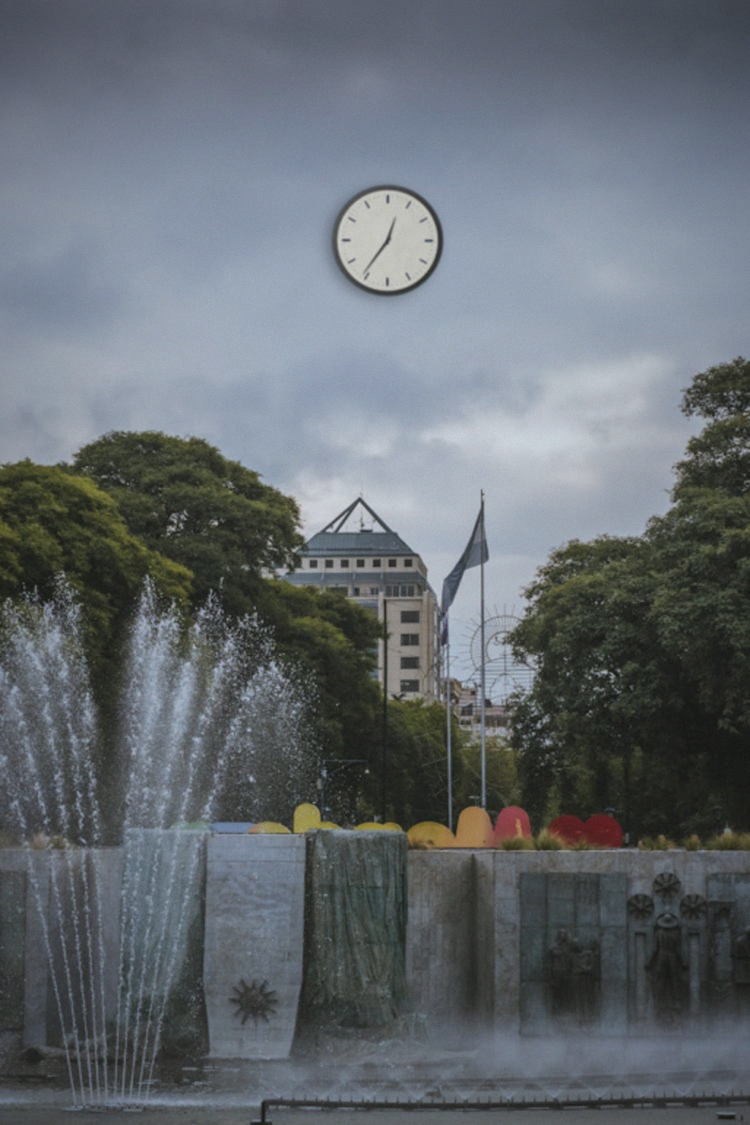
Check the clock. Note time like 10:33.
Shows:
12:36
